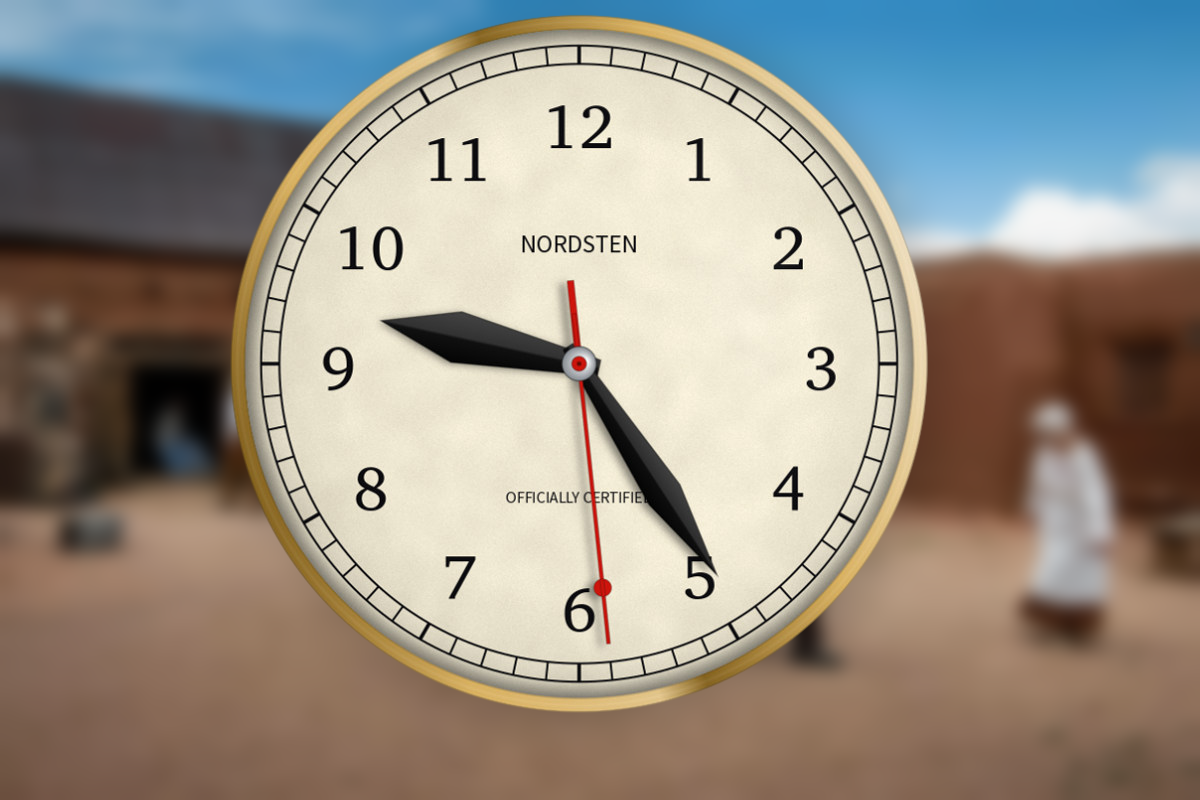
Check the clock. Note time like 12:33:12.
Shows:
9:24:29
